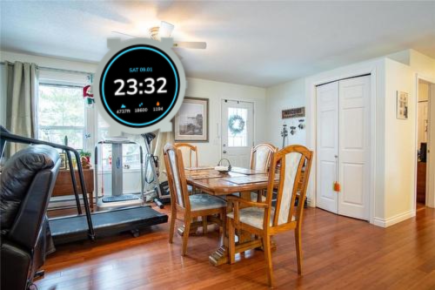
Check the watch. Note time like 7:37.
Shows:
23:32
